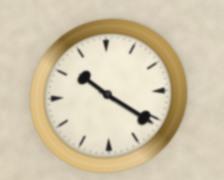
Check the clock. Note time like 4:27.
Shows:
10:21
